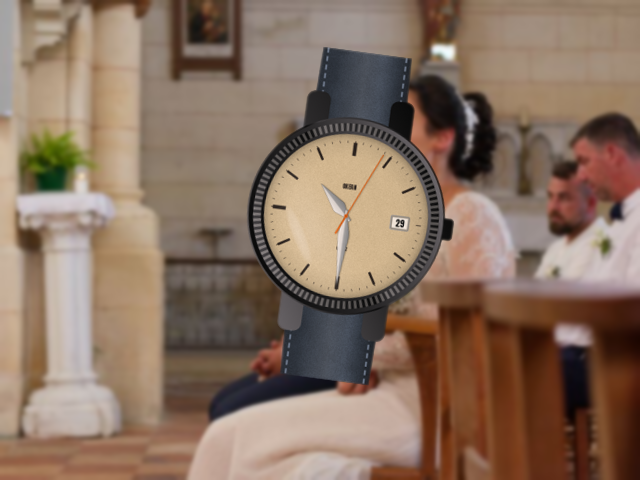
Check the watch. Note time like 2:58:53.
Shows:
10:30:04
